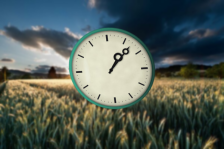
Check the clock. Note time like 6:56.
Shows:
1:07
